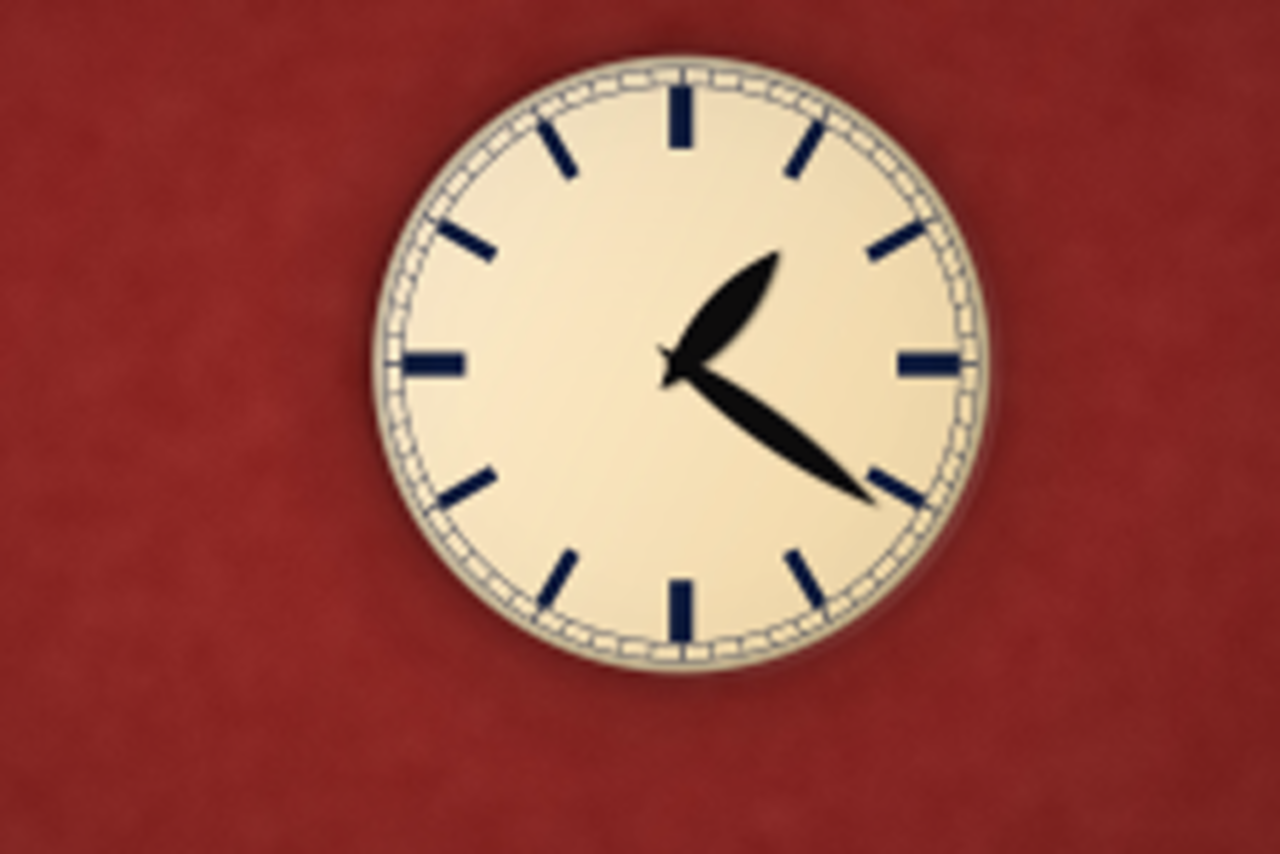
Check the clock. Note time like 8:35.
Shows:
1:21
